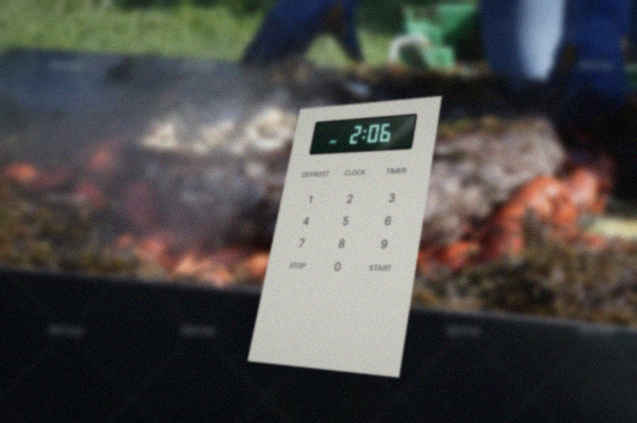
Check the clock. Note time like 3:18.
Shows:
2:06
